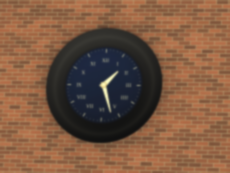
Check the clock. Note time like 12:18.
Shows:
1:27
